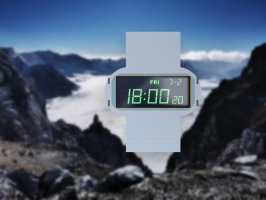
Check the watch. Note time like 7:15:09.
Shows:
18:00:20
